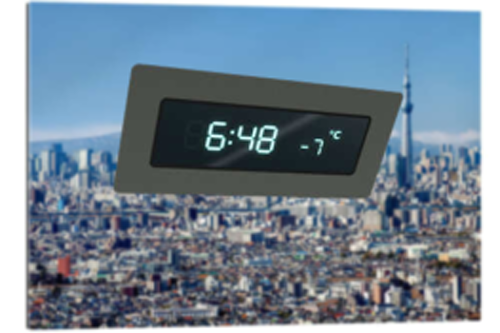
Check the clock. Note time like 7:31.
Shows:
6:48
